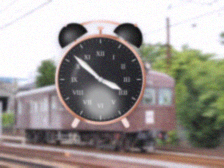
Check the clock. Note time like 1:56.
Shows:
3:52
